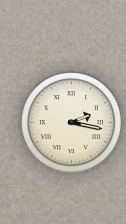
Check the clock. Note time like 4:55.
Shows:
2:17
